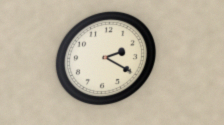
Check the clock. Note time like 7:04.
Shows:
2:20
